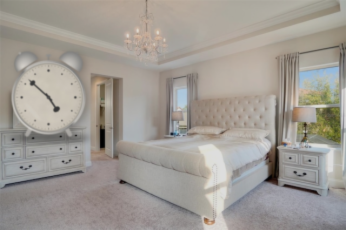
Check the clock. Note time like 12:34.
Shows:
4:52
